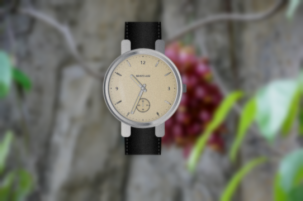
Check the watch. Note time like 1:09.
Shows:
10:34
